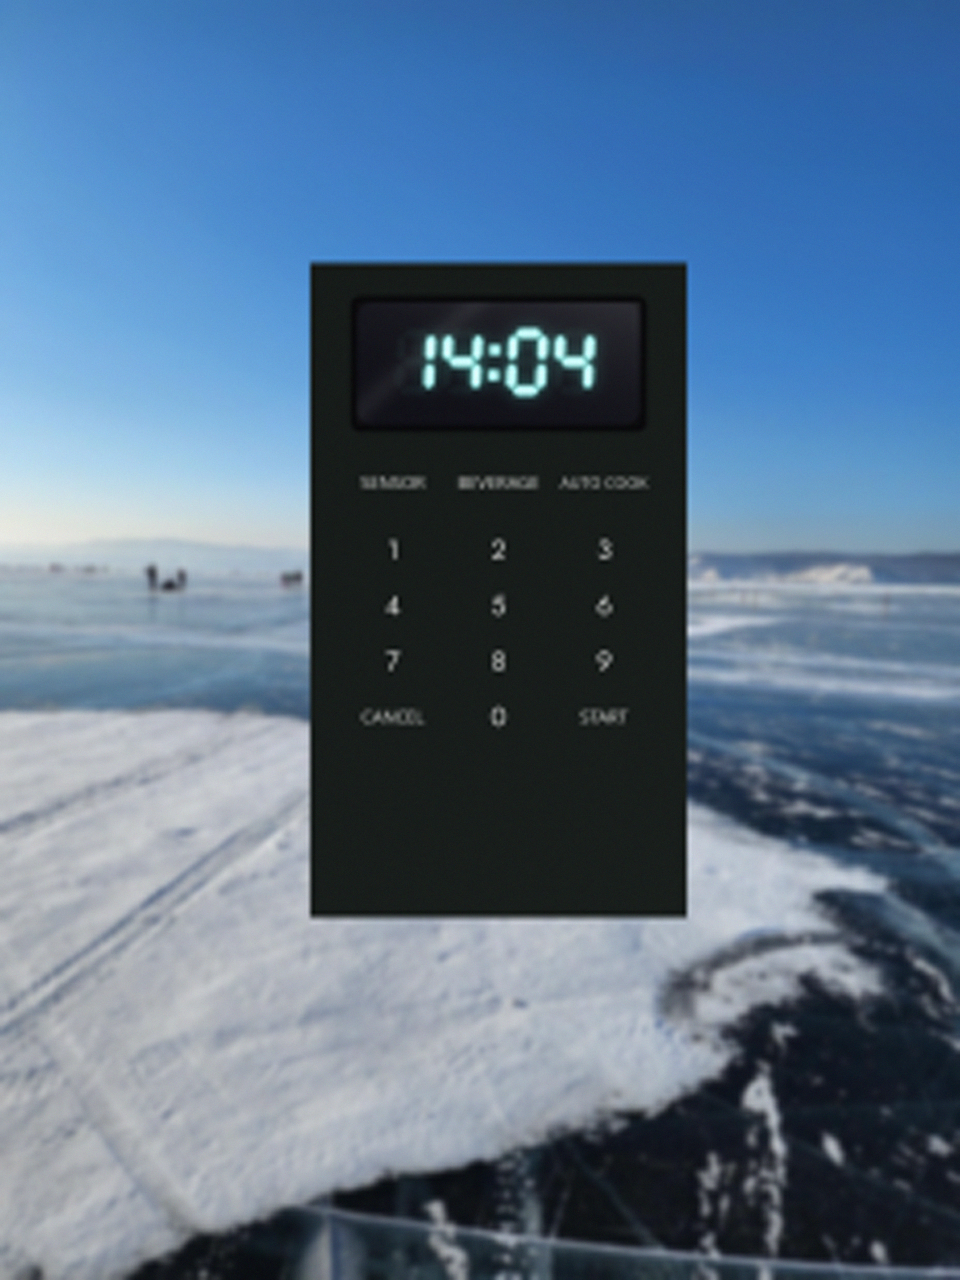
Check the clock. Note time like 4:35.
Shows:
14:04
